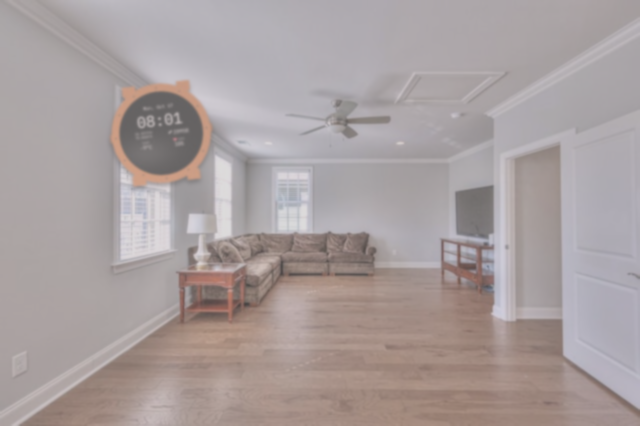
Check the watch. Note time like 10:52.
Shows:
8:01
